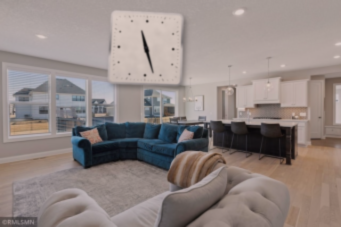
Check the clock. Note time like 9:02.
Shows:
11:27
